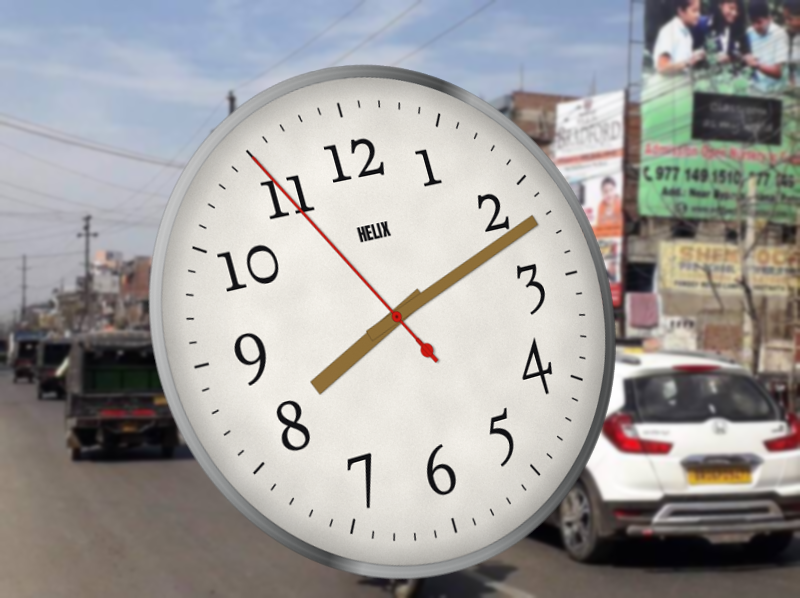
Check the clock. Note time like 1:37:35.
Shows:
8:11:55
